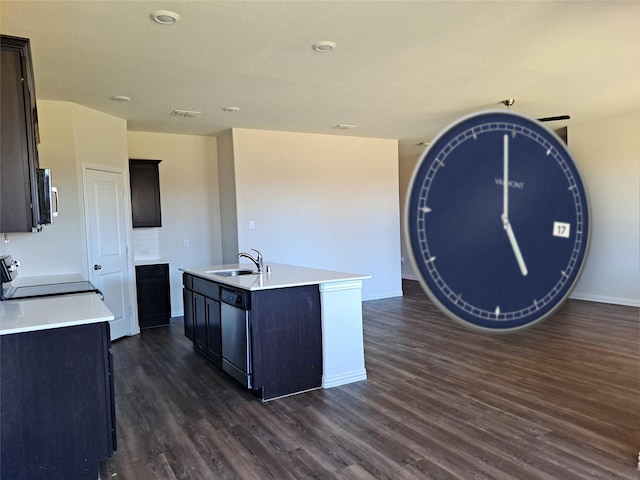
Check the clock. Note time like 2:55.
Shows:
4:59
